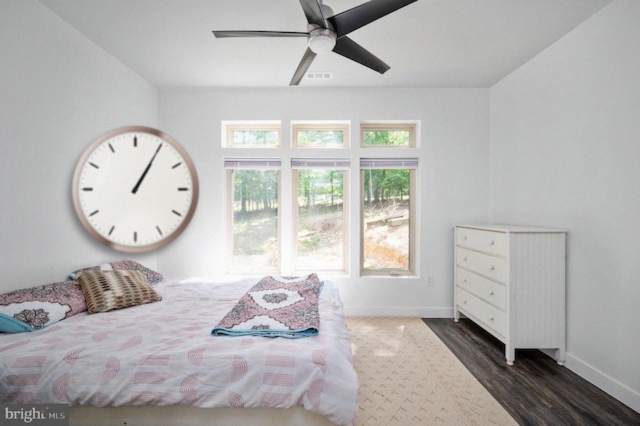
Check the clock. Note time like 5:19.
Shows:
1:05
